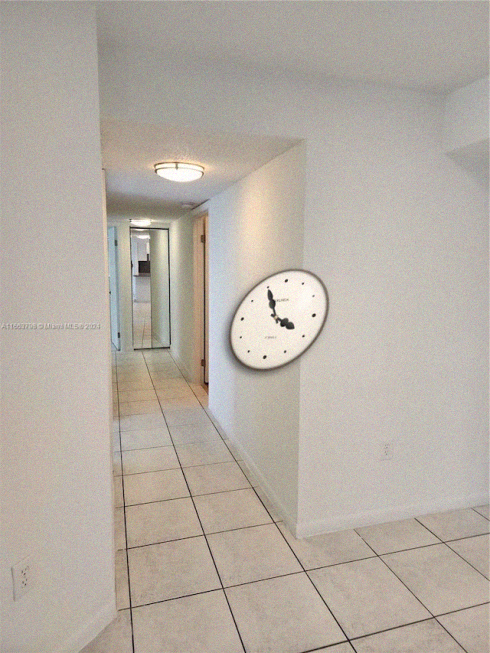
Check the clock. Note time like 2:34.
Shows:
3:55
